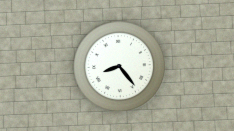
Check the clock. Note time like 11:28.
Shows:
8:24
